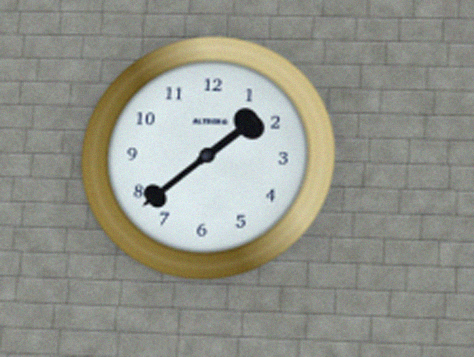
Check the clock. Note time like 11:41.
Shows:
1:38
